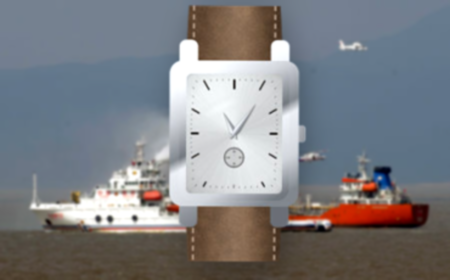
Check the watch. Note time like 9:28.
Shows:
11:06
